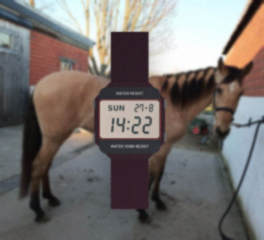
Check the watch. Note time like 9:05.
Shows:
14:22
